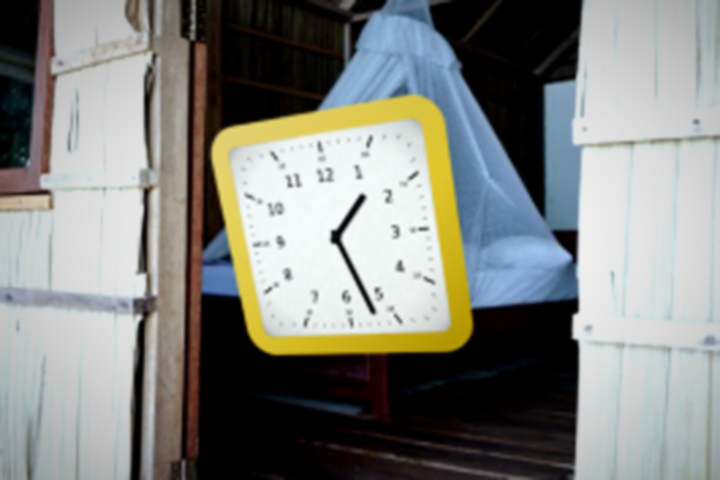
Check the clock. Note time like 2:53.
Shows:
1:27
